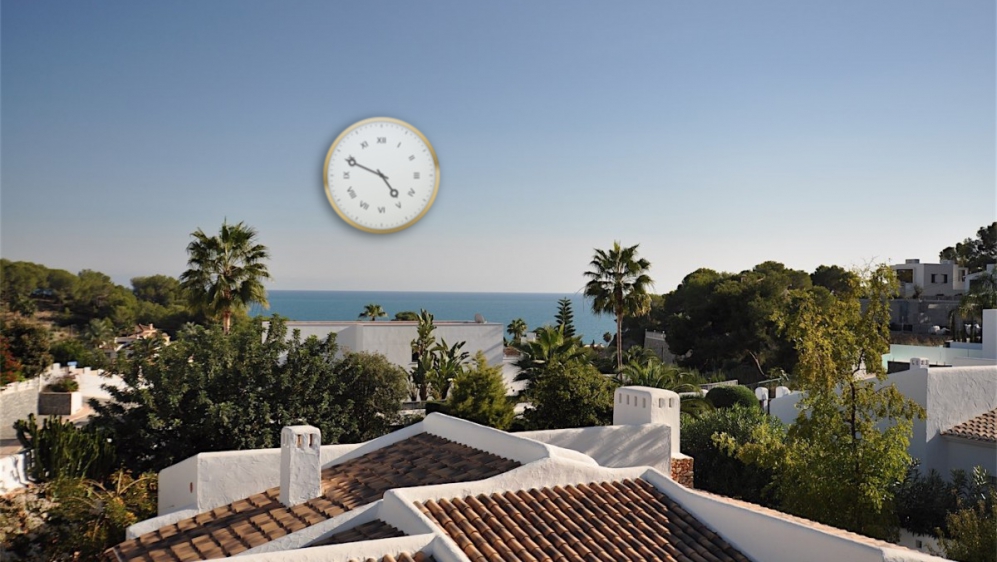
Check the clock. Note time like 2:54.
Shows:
4:49
